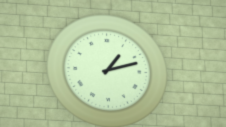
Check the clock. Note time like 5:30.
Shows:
1:12
